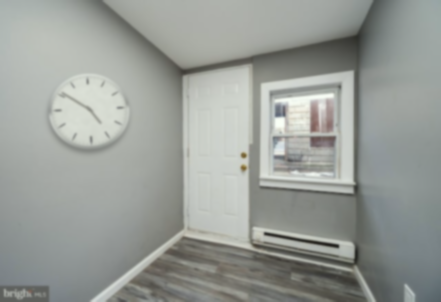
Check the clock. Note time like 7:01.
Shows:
4:51
